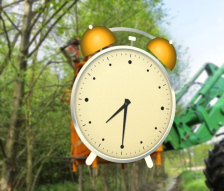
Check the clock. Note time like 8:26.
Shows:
7:30
